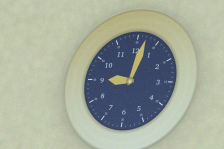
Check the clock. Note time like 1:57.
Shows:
9:02
